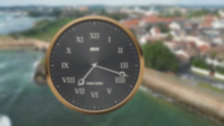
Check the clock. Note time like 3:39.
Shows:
7:18
